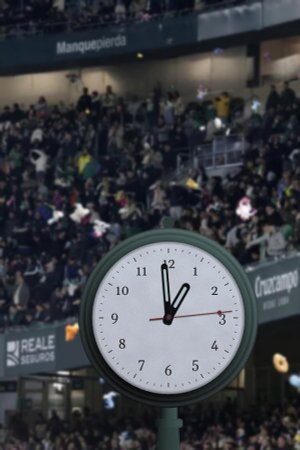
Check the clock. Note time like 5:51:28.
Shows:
12:59:14
